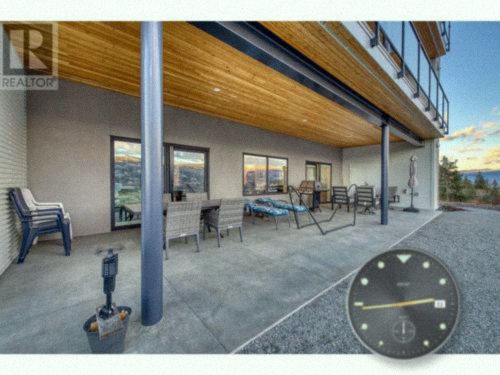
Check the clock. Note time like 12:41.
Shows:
2:44
